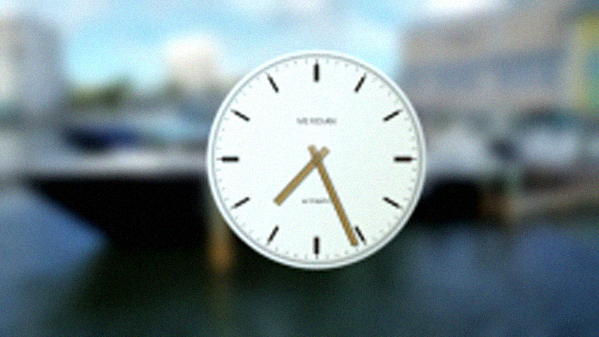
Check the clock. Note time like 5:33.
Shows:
7:26
